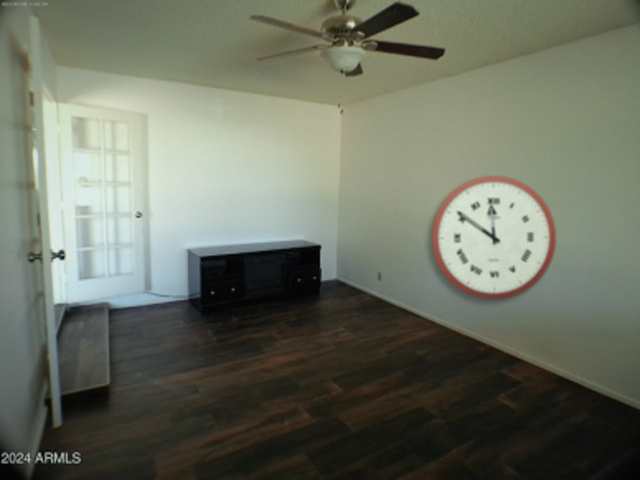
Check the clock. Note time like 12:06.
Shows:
11:51
